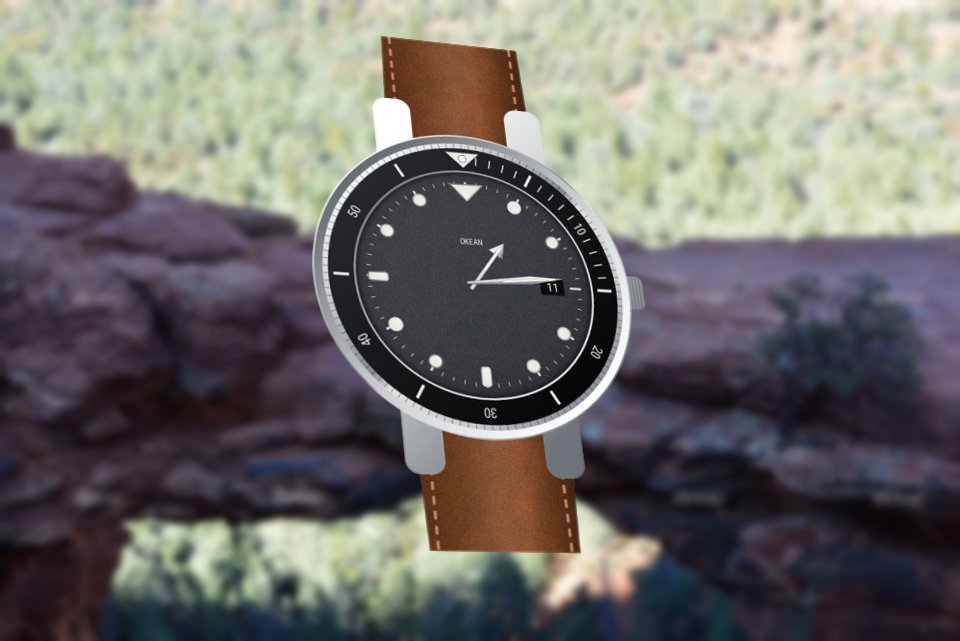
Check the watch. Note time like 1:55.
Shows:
1:14
